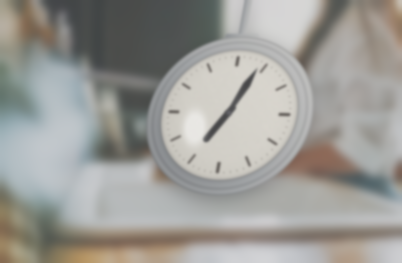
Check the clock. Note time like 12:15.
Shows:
7:04
